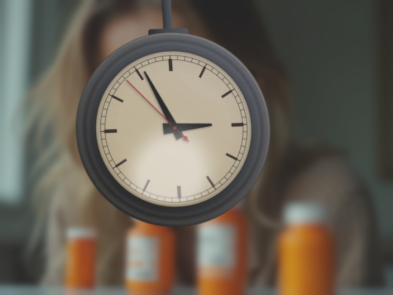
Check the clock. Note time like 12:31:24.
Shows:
2:55:53
